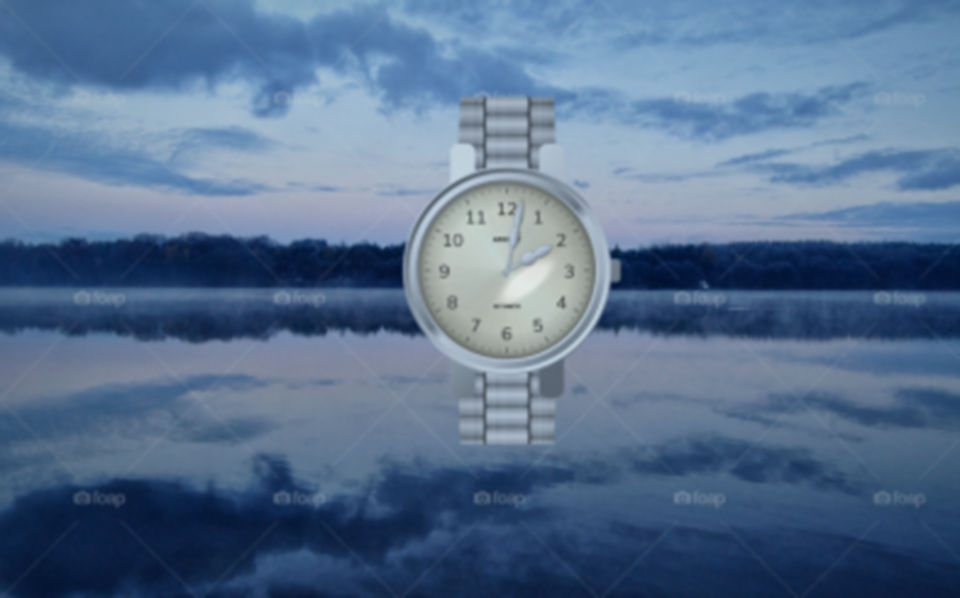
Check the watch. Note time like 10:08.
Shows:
2:02
